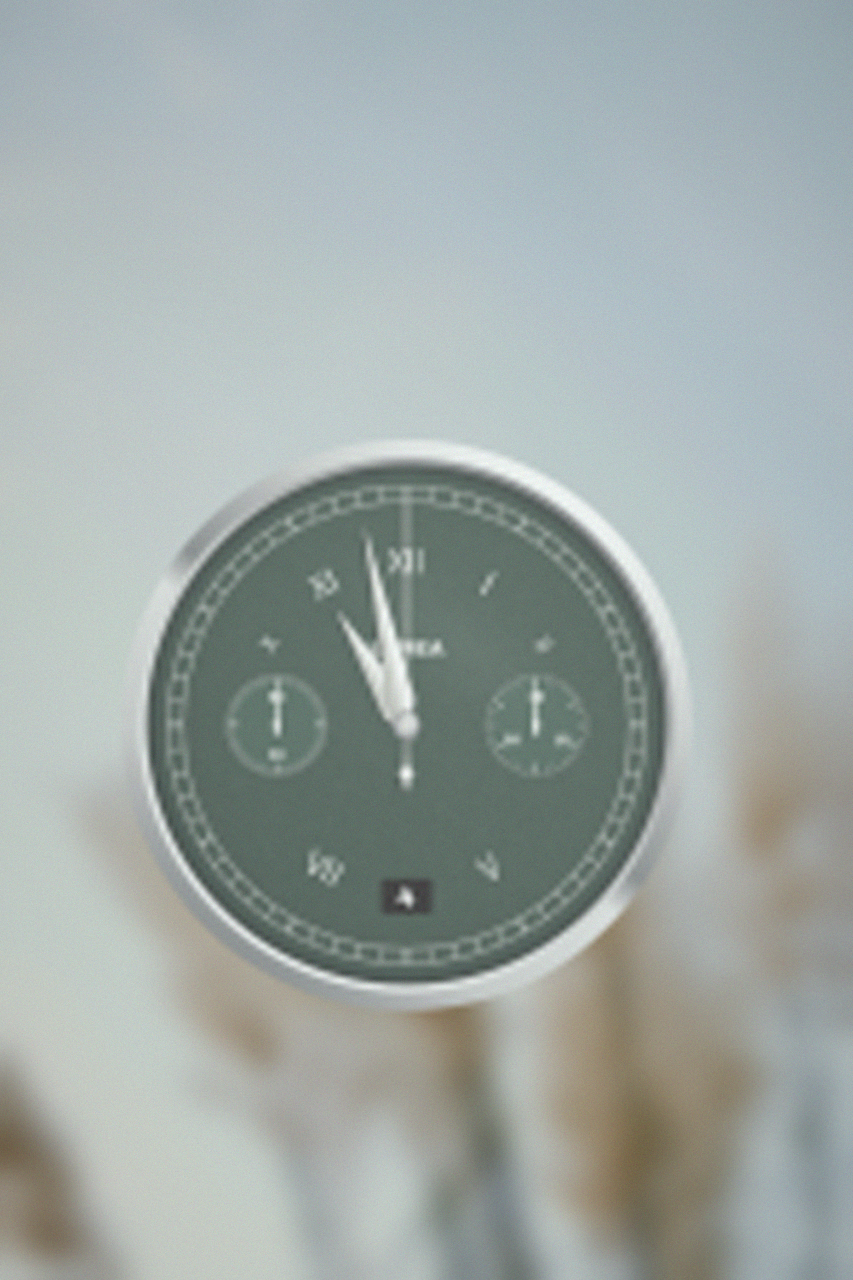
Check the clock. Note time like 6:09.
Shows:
10:58
